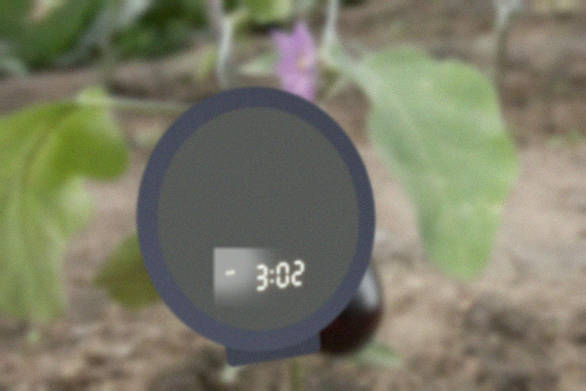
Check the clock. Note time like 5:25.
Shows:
3:02
